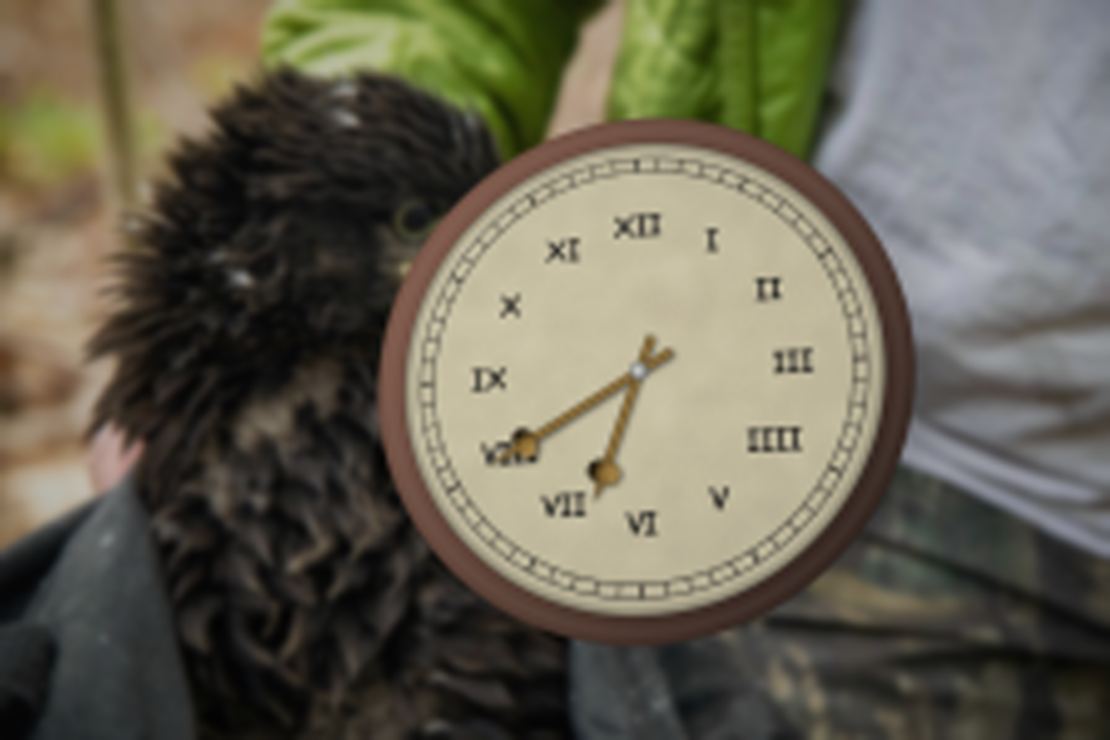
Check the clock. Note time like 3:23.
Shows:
6:40
